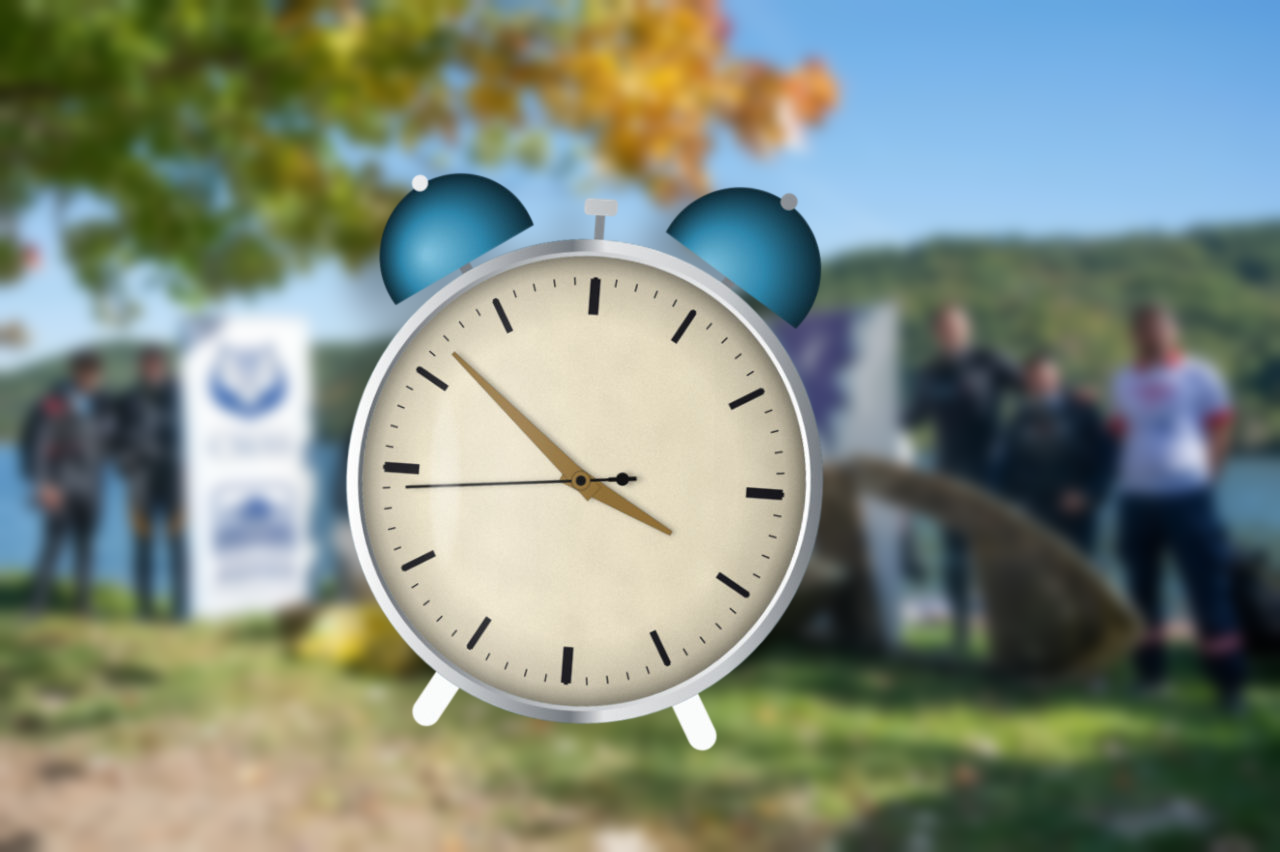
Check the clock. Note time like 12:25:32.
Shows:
3:51:44
